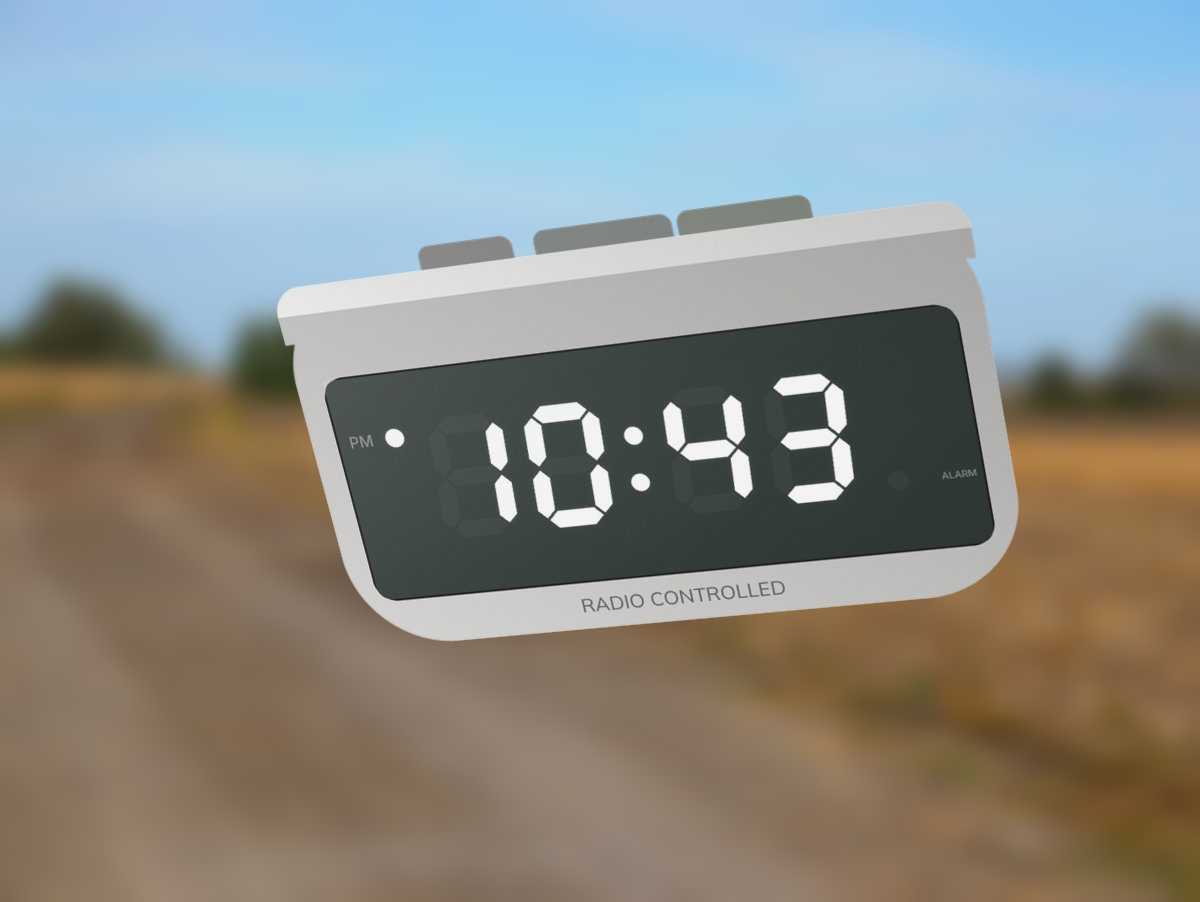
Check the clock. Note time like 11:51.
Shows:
10:43
